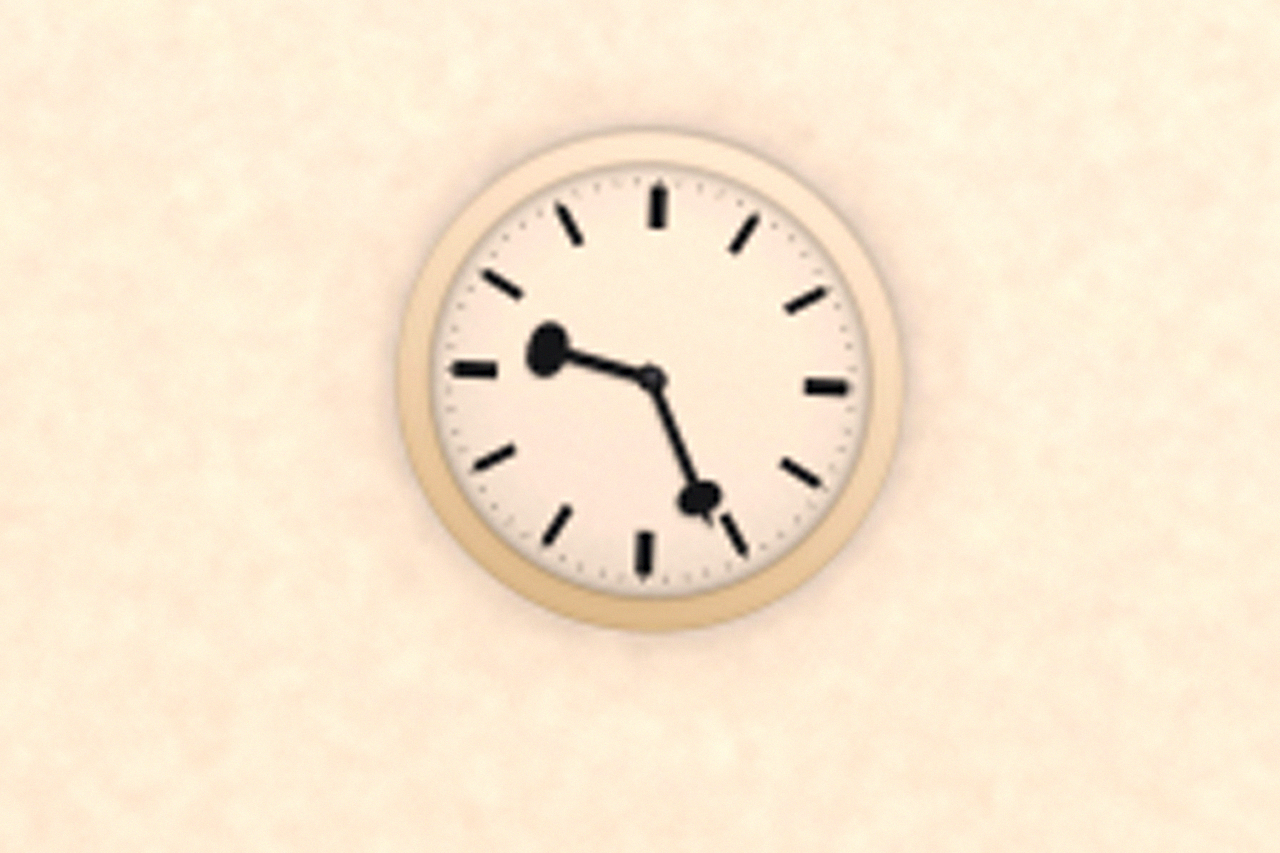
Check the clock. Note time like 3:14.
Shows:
9:26
